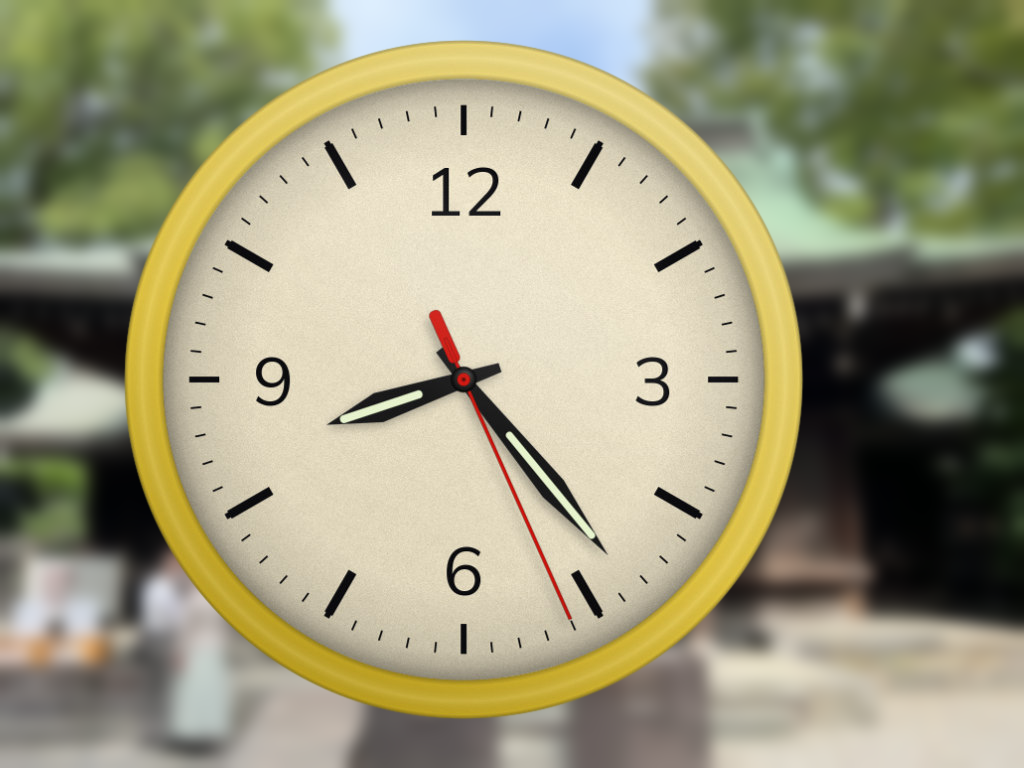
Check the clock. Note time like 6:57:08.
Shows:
8:23:26
